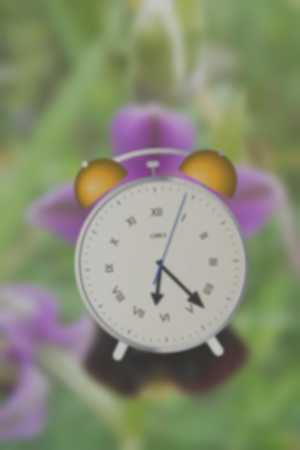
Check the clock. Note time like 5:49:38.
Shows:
6:23:04
